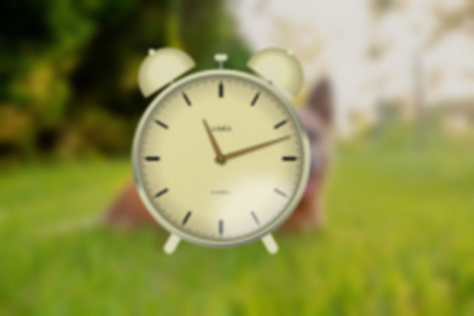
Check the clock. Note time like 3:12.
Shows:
11:12
